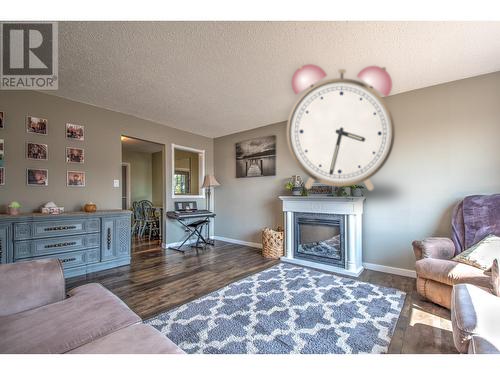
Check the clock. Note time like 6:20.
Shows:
3:32
